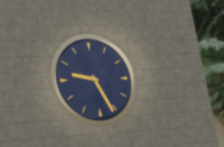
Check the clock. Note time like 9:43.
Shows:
9:26
